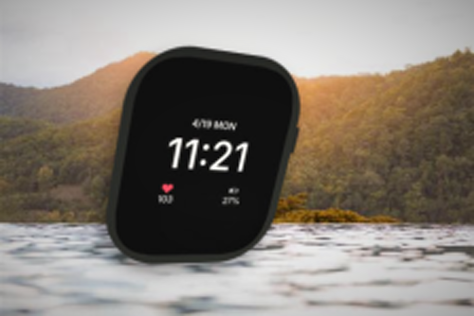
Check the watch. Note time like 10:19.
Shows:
11:21
